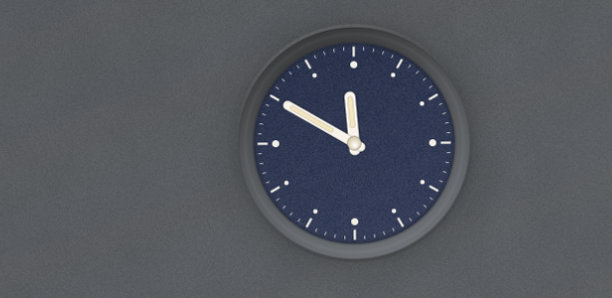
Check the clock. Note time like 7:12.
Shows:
11:50
